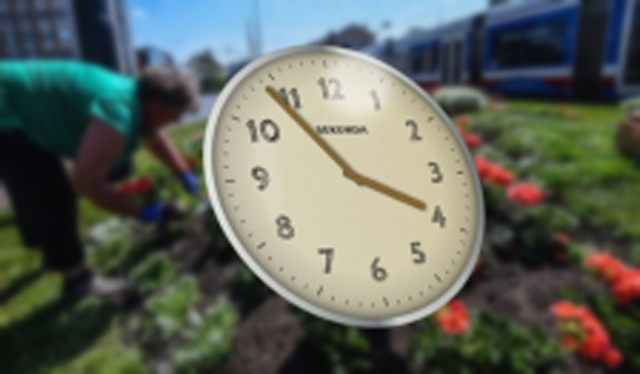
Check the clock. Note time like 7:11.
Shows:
3:54
